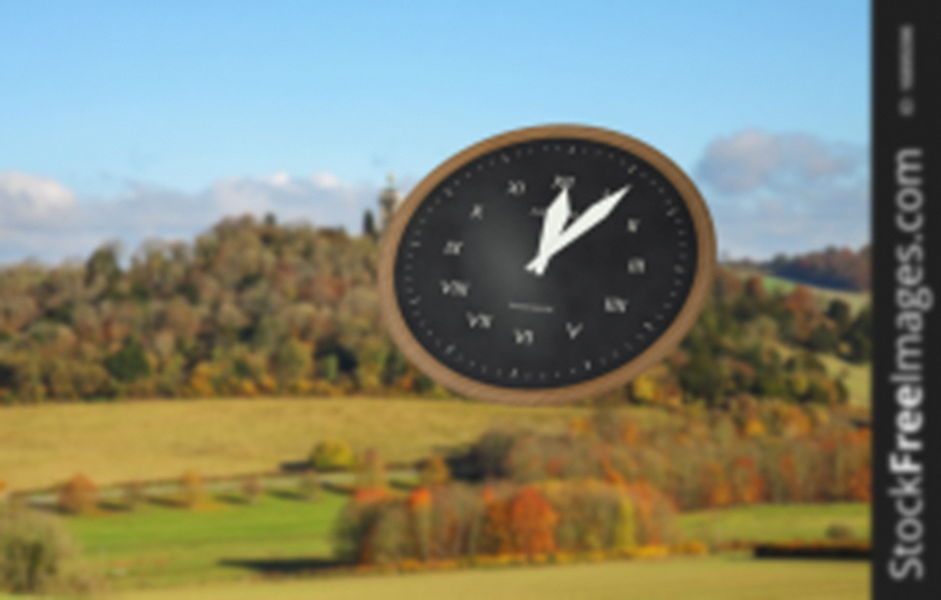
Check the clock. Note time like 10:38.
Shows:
12:06
